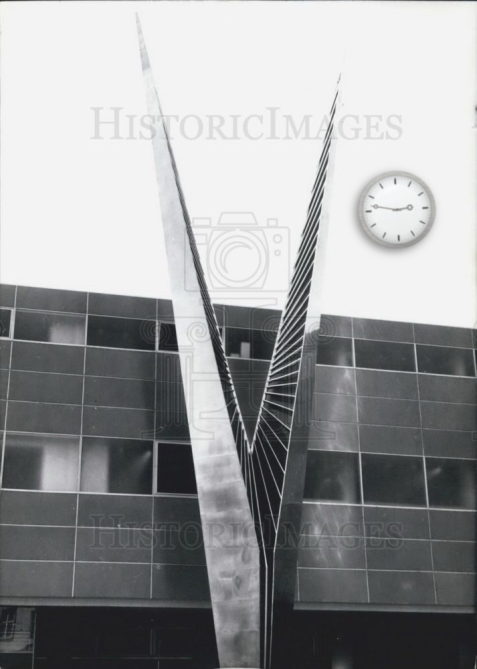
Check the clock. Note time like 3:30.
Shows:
2:47
